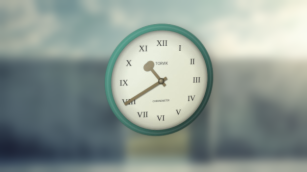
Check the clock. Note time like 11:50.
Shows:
10:40
